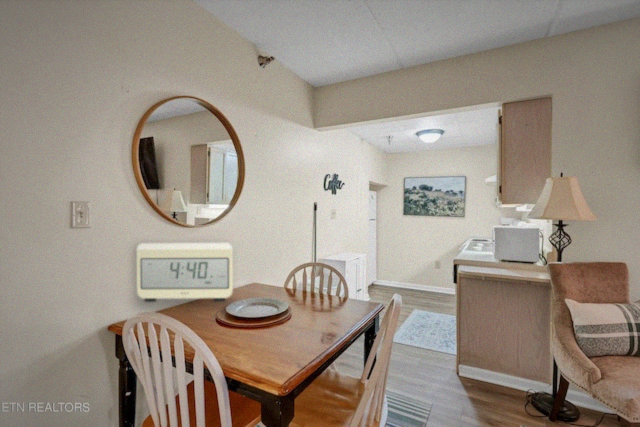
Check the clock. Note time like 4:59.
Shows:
4:40
